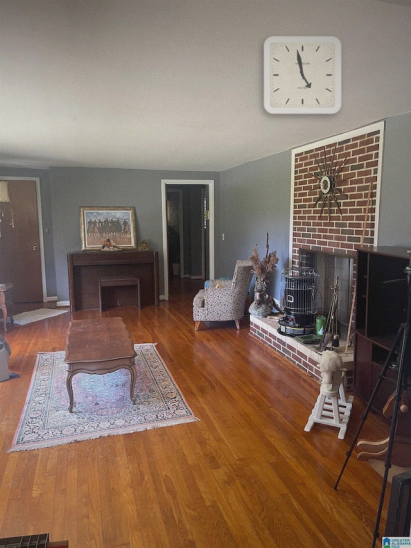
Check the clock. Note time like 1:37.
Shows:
4:58
